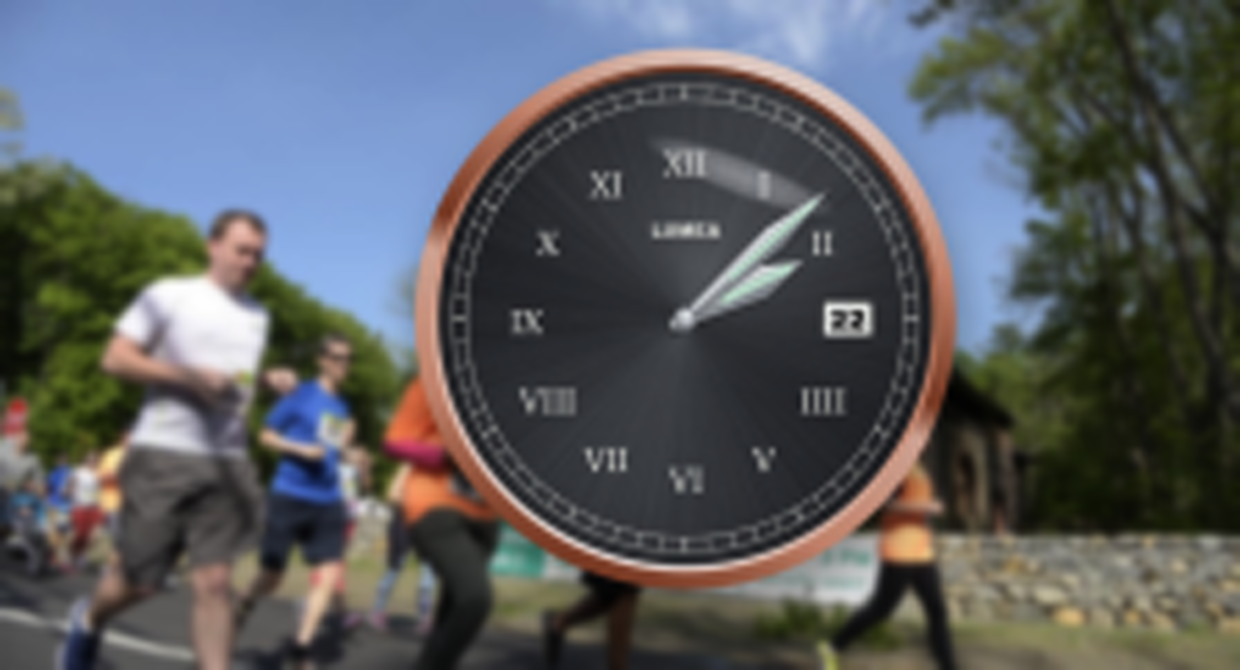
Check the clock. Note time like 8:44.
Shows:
2:08
